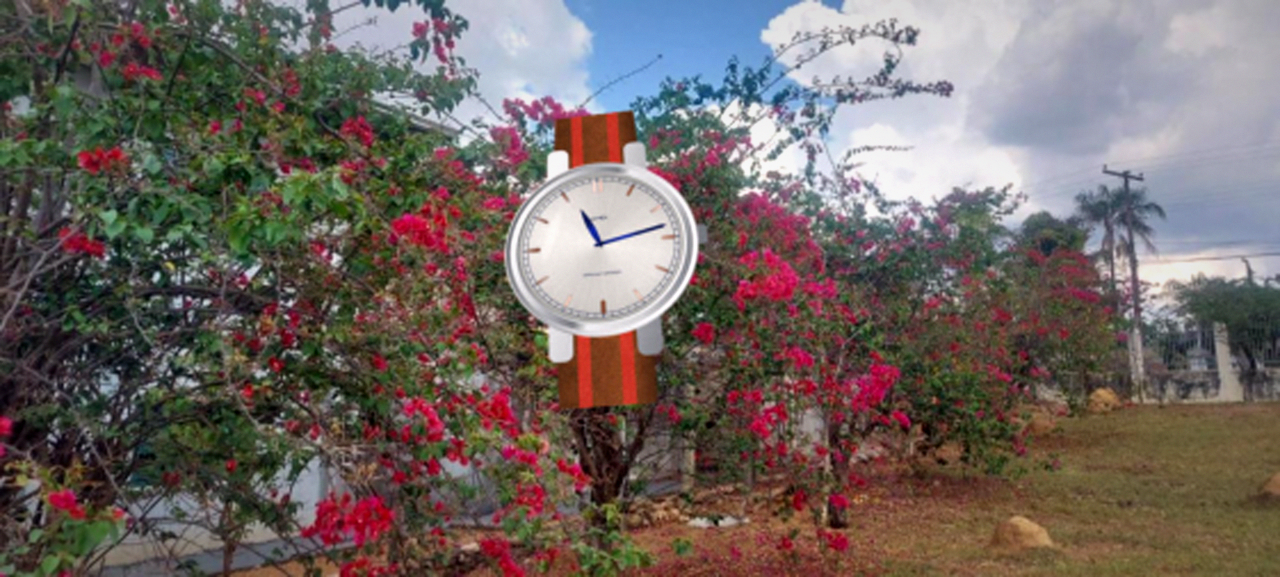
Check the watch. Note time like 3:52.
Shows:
11:13
